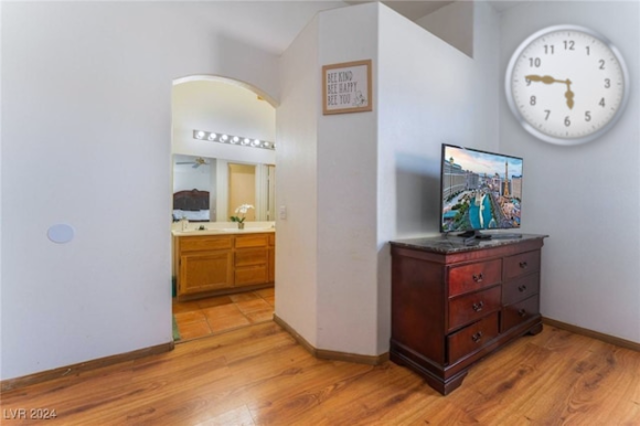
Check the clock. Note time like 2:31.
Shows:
5:46
